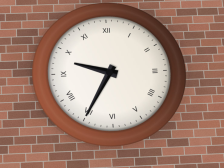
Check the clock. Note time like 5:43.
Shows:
9:35
